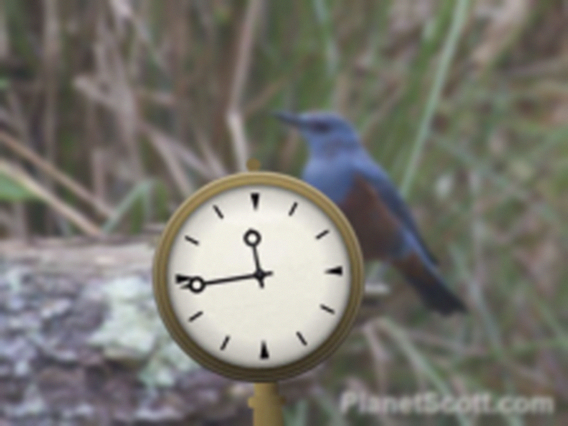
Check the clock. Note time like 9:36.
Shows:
11:44
